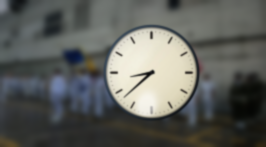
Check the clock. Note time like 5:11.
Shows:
8:38
